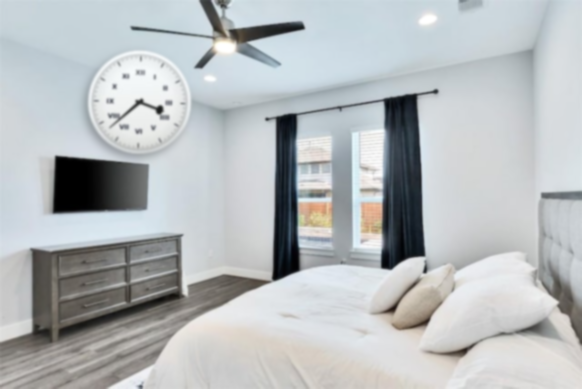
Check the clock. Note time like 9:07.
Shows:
3:38
